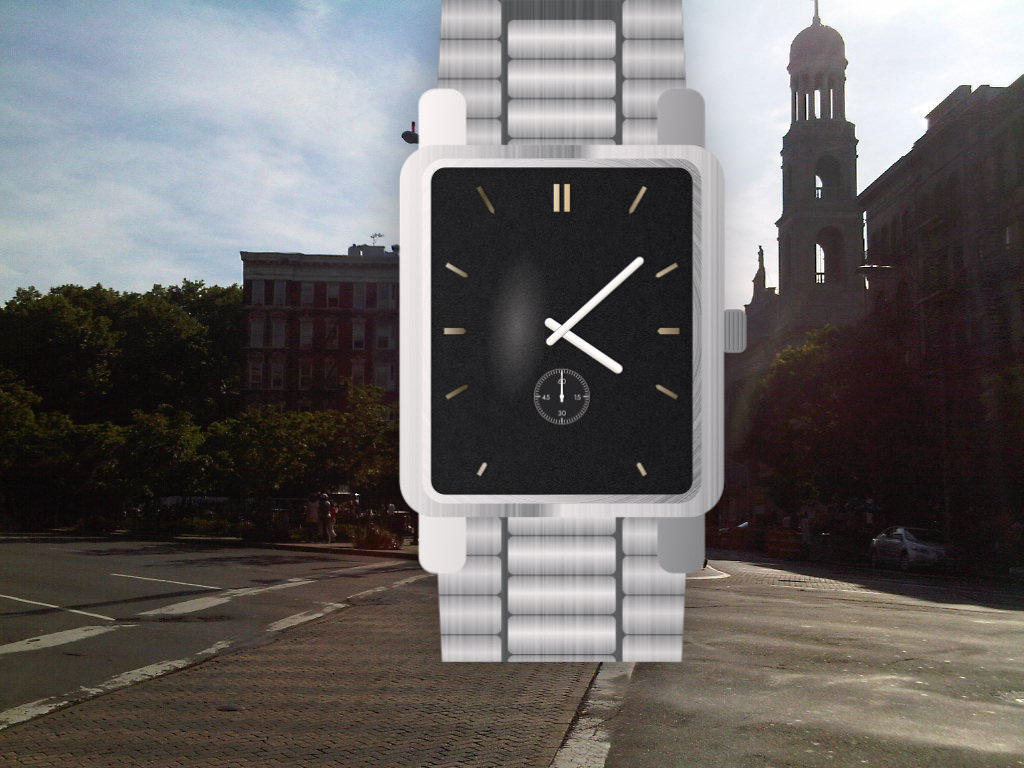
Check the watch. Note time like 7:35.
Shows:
4:08
